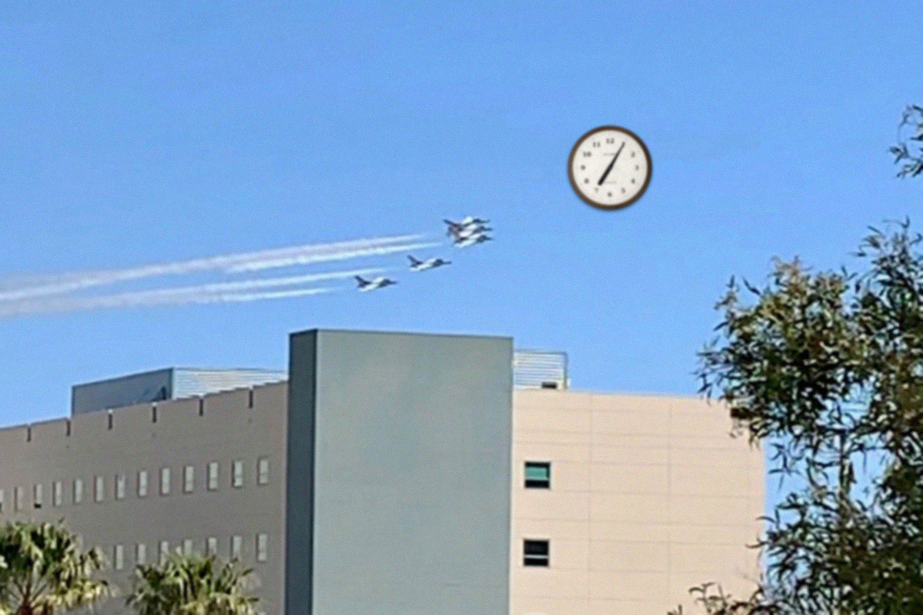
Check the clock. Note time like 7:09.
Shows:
7:05
